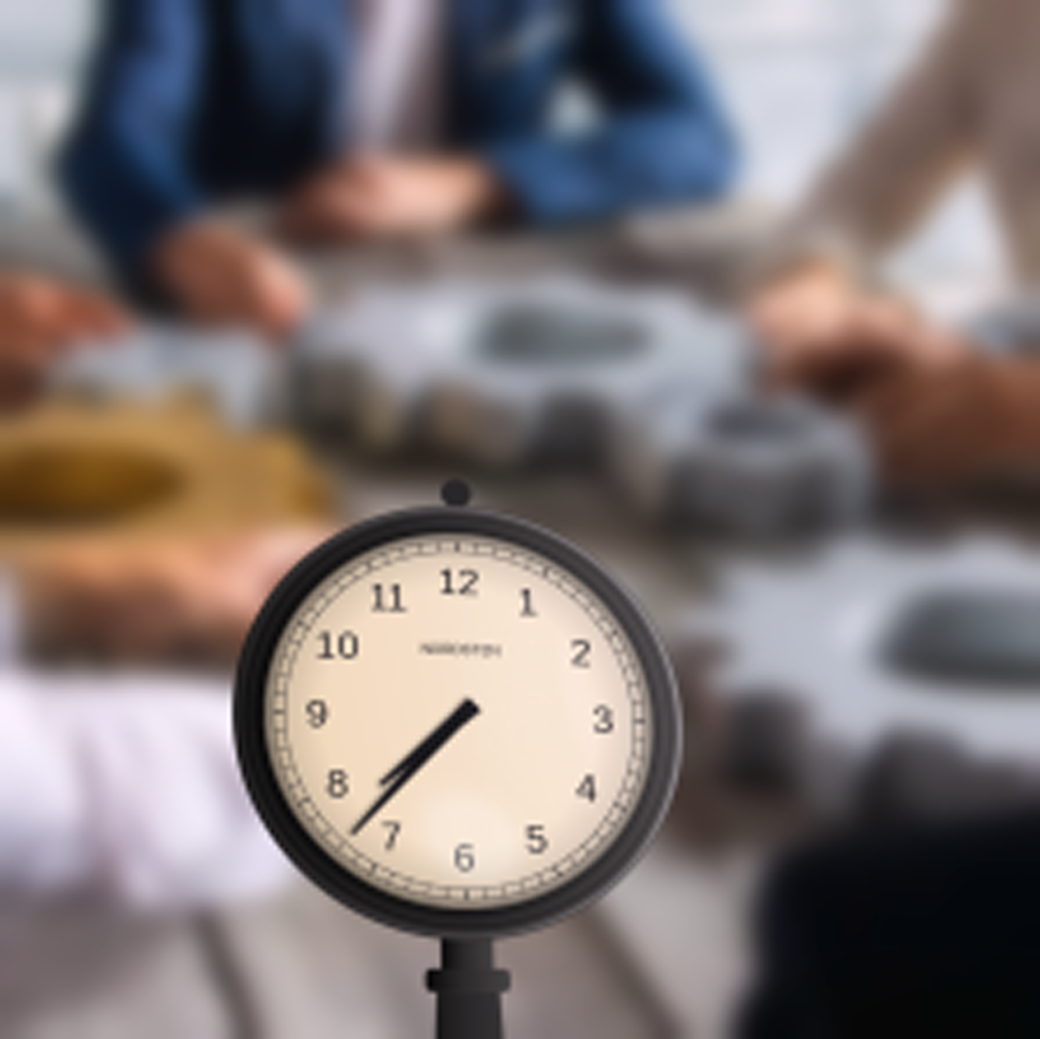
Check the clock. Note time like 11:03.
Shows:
7:37
